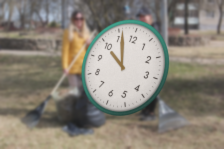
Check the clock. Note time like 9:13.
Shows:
9:56
